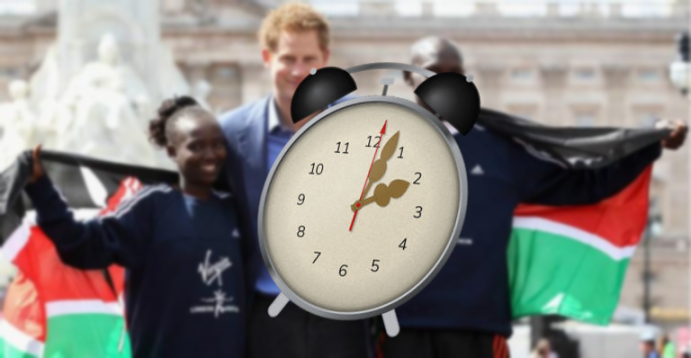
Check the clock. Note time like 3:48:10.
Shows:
2:03:01
